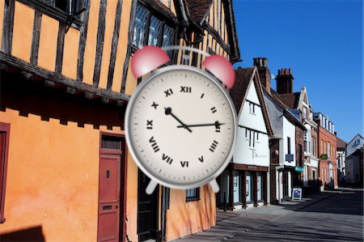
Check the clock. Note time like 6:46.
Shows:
10:14
